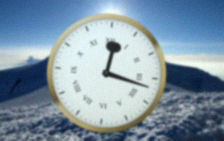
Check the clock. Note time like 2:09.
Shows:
12:17
